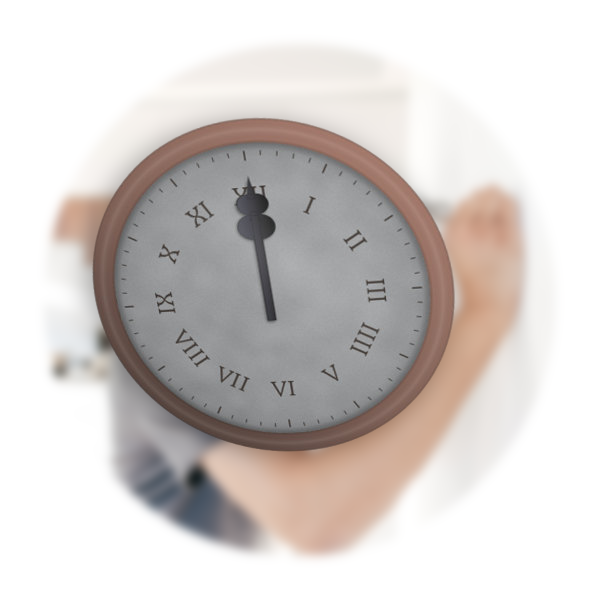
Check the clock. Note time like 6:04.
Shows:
12:00
